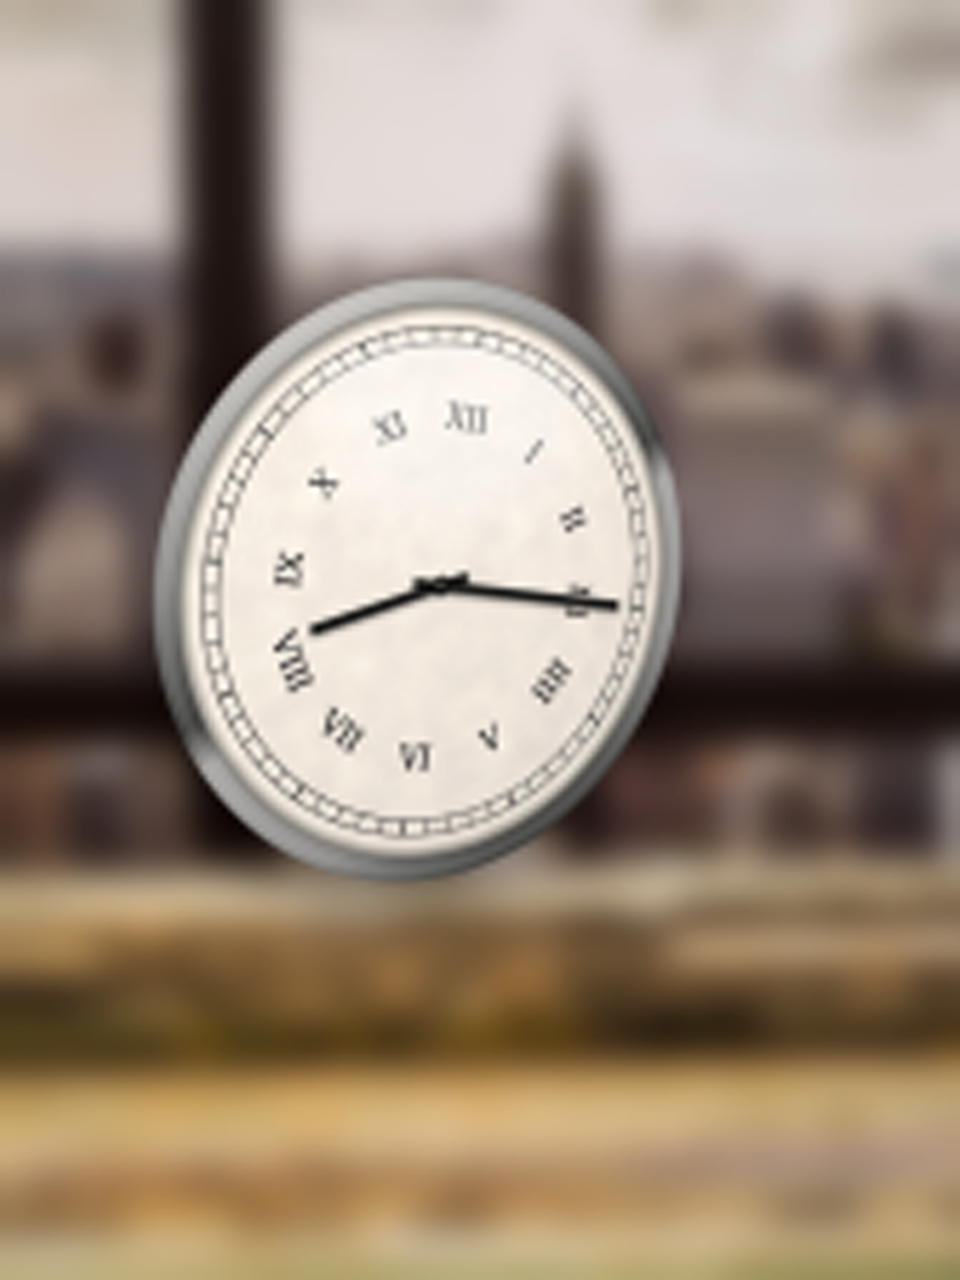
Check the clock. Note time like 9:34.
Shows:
8:15
